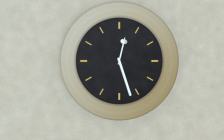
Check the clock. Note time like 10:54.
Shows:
12:27
